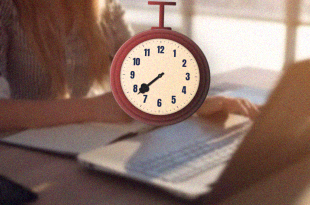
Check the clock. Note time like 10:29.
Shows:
7:38
